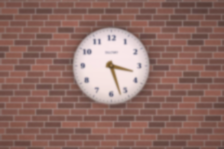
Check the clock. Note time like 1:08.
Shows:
3:27
